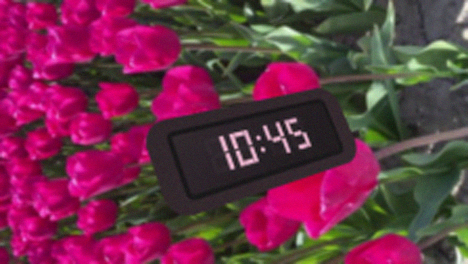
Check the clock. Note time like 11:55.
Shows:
10:45
